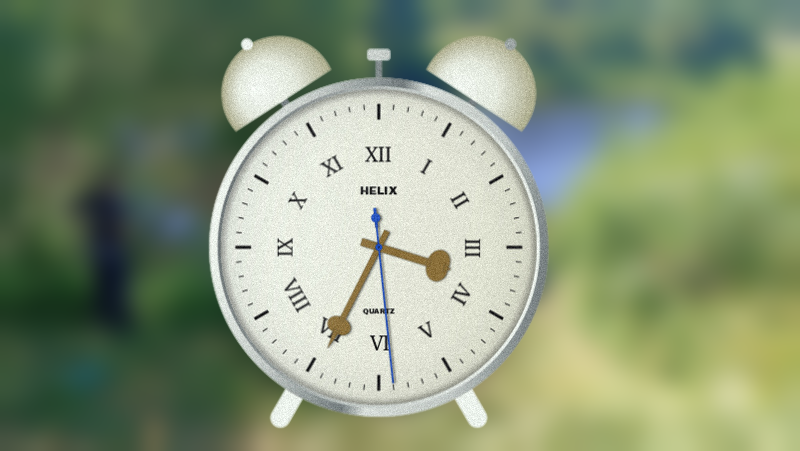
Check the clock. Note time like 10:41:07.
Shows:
3:34:29
